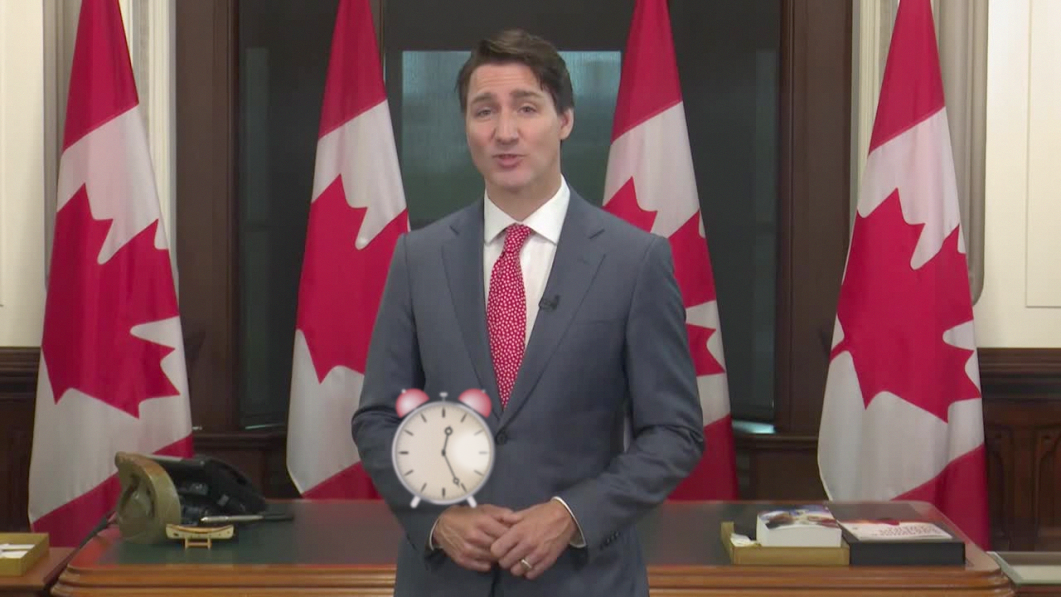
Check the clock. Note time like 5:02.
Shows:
12:26
